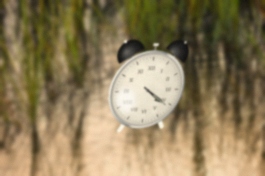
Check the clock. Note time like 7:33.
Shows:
4:21
